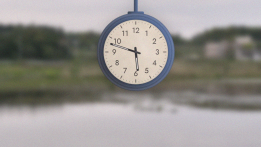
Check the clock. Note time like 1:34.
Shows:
5:48
